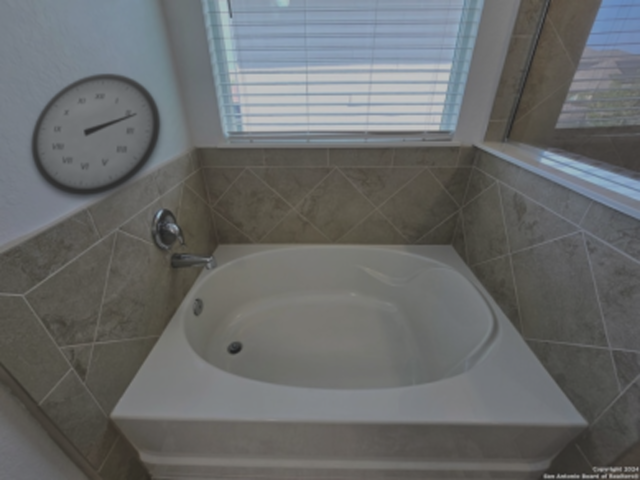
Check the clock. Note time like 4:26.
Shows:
2:11
